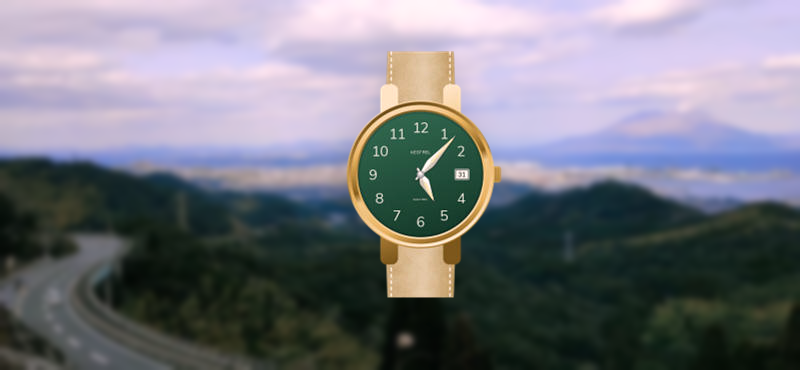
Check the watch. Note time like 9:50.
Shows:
5:07
